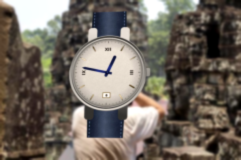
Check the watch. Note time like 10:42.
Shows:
12:47
